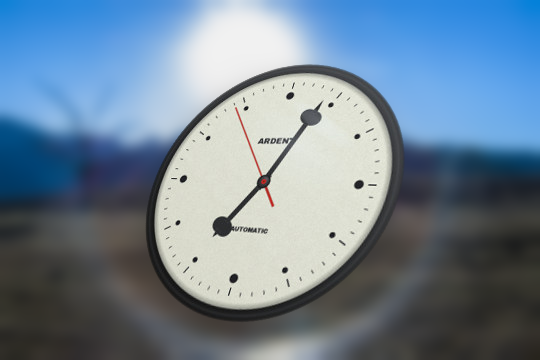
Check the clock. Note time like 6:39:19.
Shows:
7:03:54
